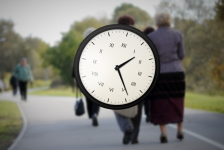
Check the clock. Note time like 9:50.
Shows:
1:24
